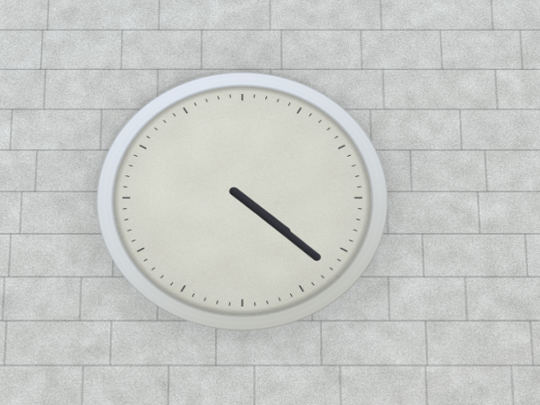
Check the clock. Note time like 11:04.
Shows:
4:22
